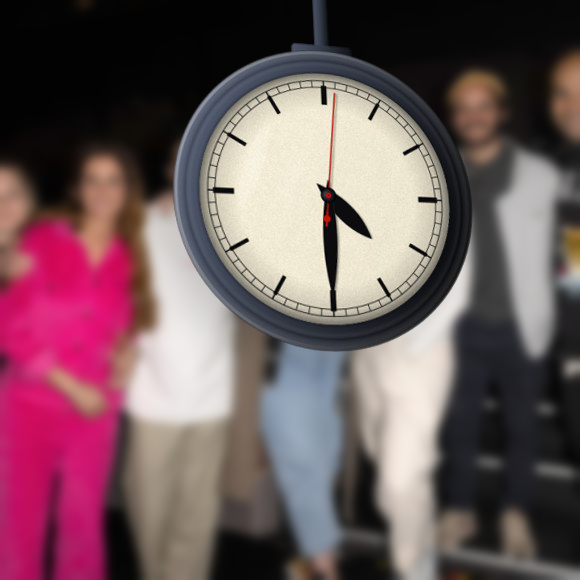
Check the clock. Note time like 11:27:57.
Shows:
4:30:01
